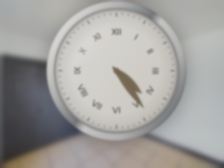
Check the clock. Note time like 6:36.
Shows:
4:24
